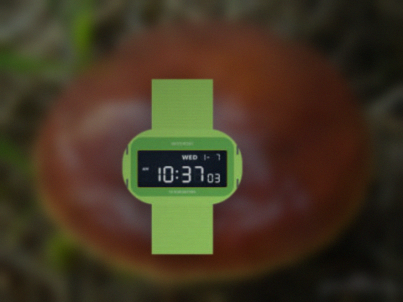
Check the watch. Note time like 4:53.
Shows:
10:37
